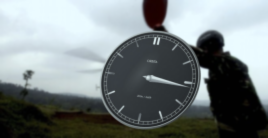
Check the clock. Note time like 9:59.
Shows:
3:16
